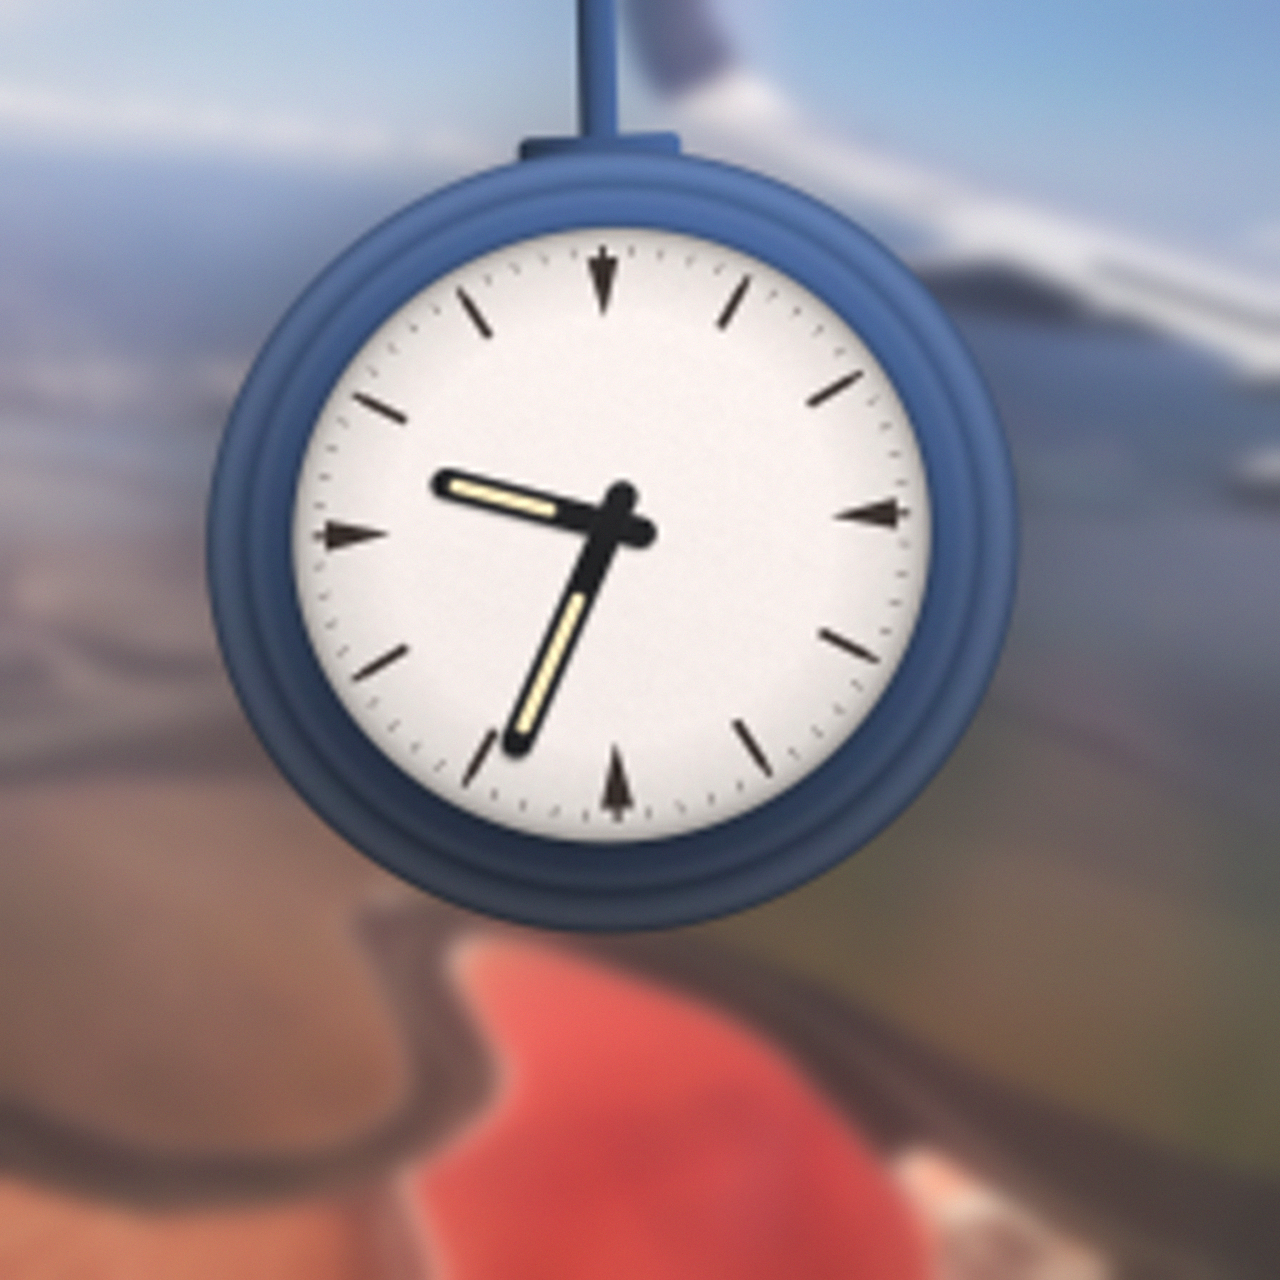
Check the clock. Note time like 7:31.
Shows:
9:34
